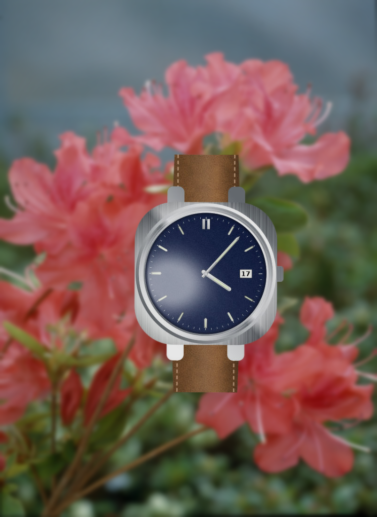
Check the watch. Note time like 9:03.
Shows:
4:07
